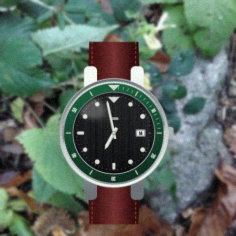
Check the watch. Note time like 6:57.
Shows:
6:58
